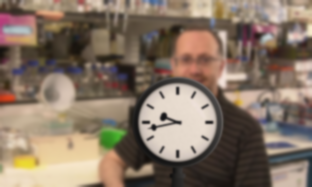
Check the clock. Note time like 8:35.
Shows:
9:43
